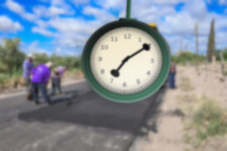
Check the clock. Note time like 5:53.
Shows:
7:09
